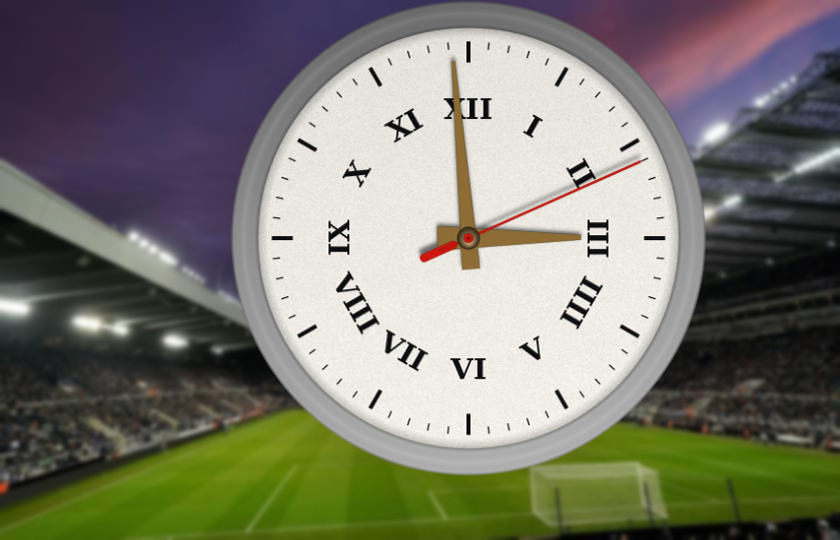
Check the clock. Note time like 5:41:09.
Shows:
2:59:11
